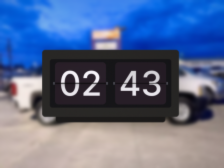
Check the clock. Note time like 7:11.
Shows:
2:43
